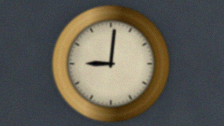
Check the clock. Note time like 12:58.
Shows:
9:01
